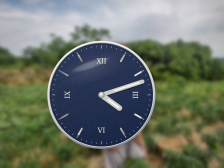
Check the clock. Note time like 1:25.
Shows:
4:12
